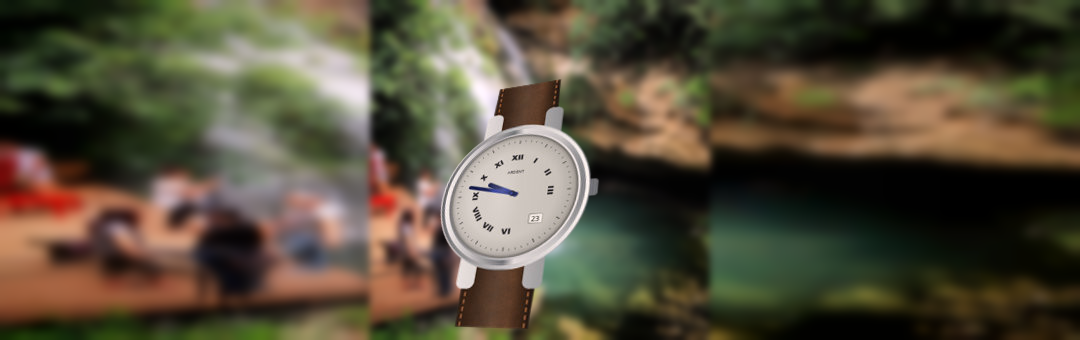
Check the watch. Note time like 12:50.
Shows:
9:47
